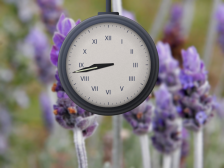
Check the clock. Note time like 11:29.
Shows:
8:43
